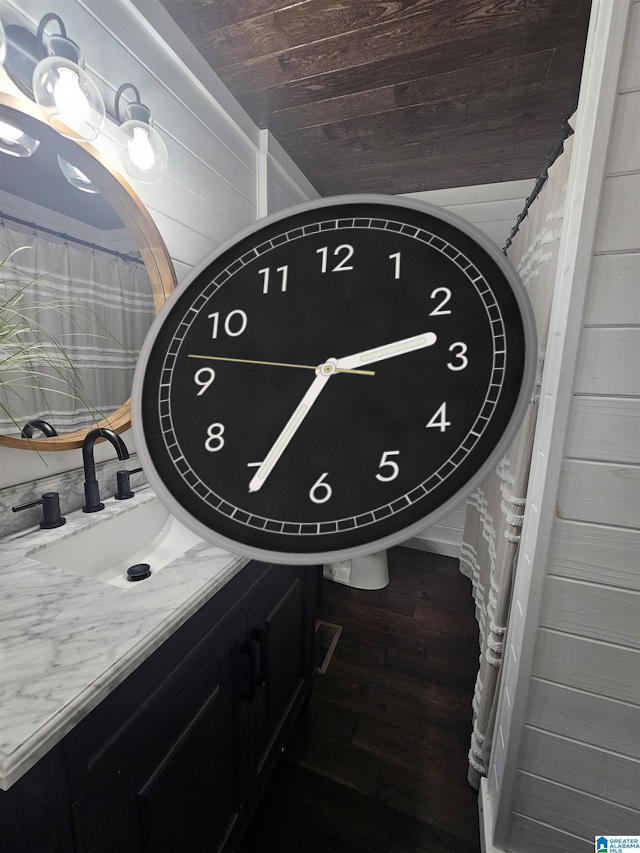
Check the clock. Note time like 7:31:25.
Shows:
2:34:47
